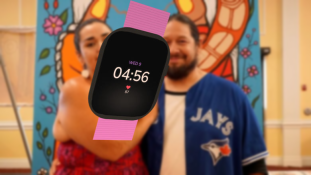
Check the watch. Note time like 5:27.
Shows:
4:56
